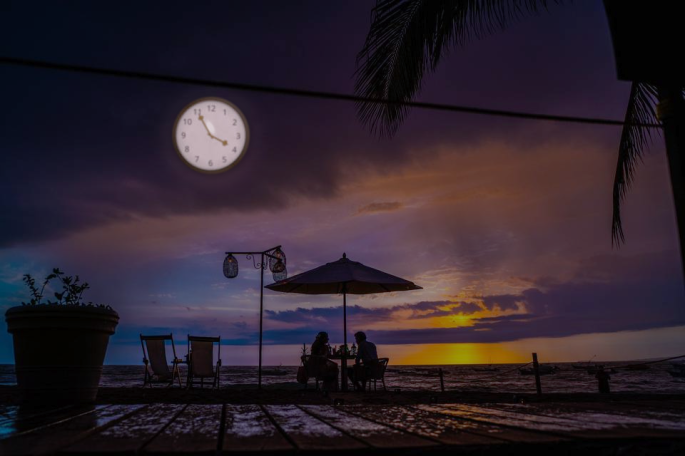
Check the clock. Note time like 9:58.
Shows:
3:55
